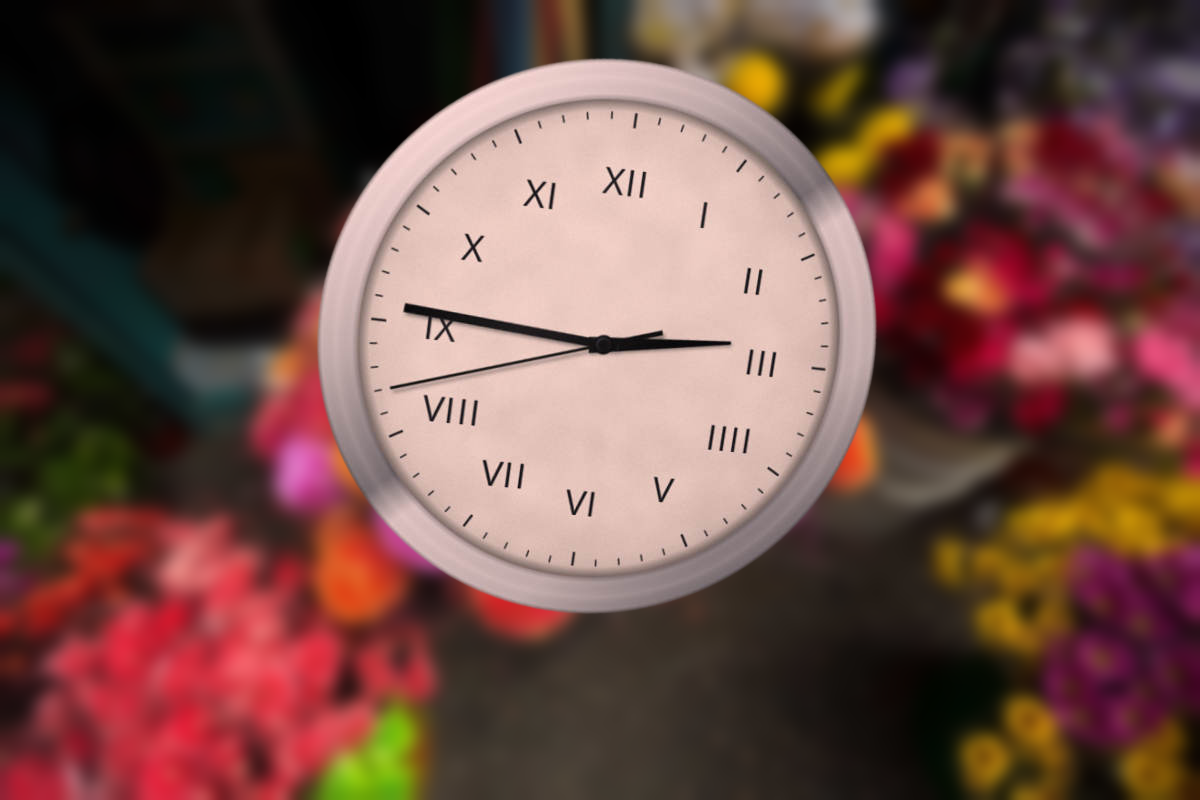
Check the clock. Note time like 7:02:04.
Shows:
2:45:42
